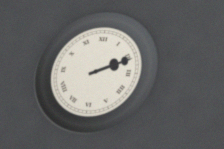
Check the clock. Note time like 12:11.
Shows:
2:11
